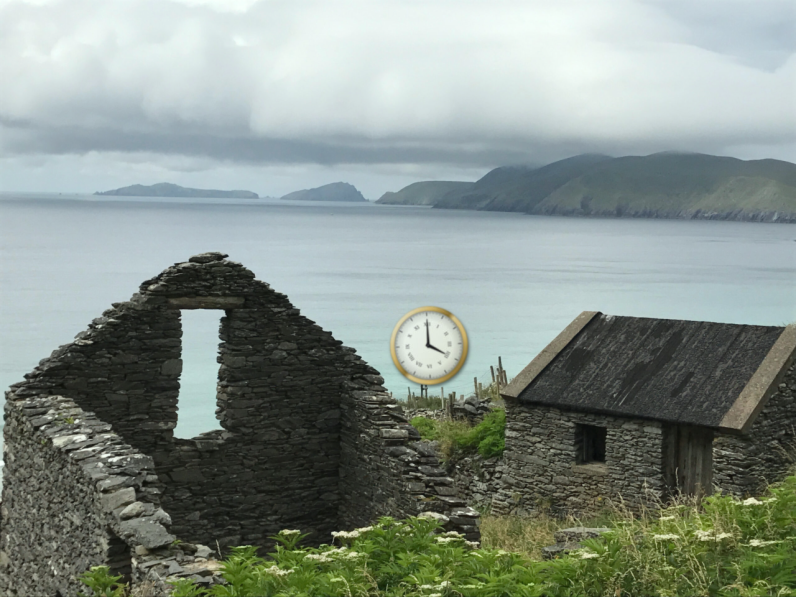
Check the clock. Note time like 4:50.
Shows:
4:00
